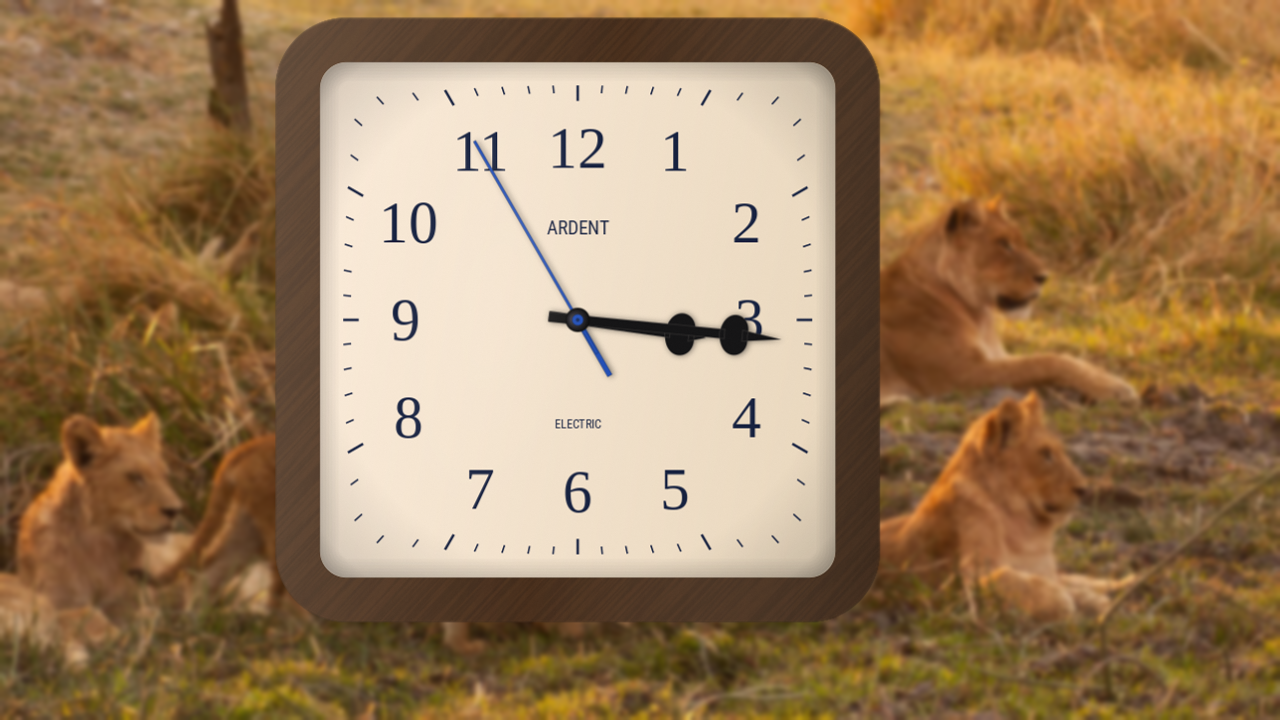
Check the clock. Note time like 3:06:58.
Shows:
3:15:55
